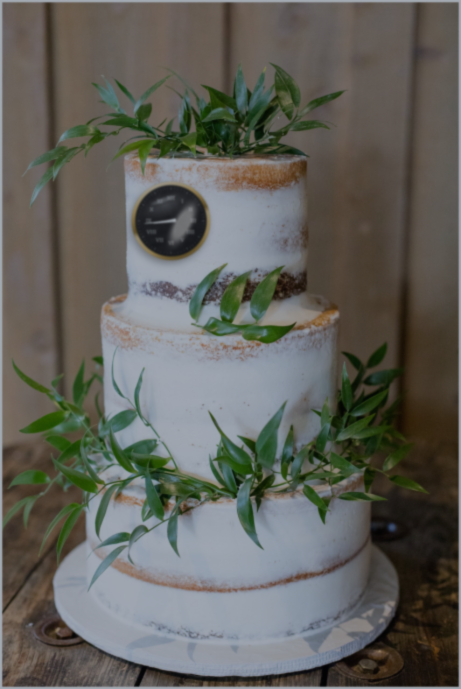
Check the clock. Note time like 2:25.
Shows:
8:44
